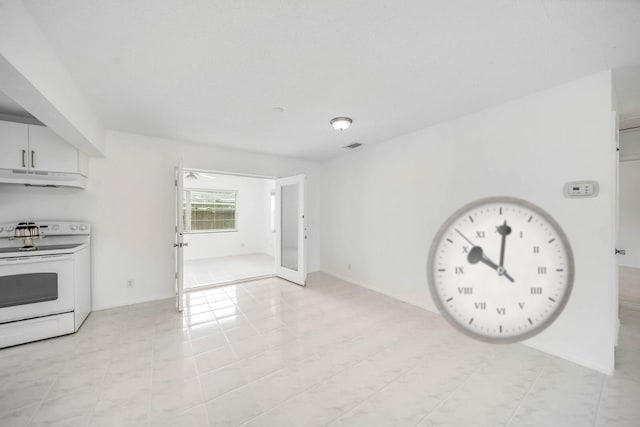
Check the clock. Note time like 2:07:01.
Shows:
10:00:52
